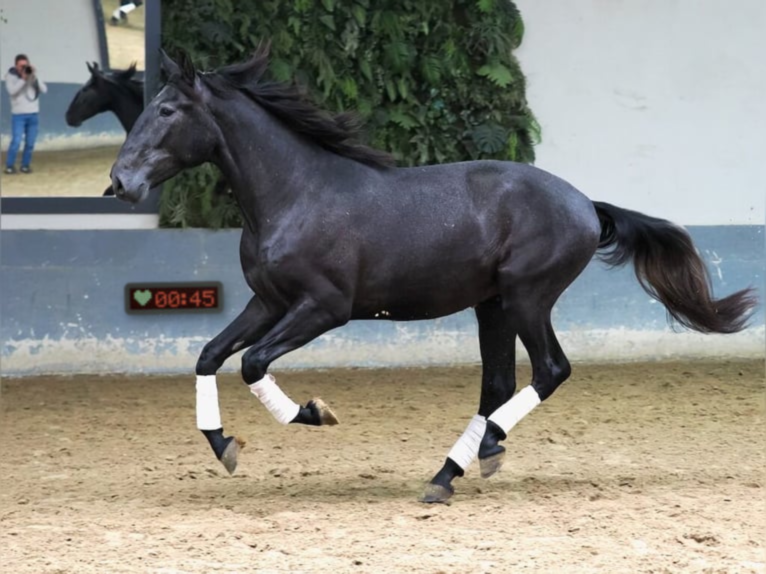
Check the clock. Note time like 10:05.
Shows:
0:45
